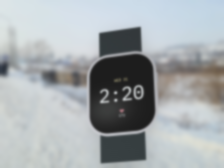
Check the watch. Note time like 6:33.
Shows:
2:20
